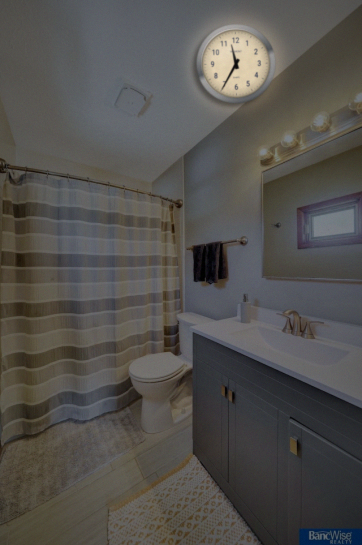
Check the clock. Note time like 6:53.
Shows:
11:35
